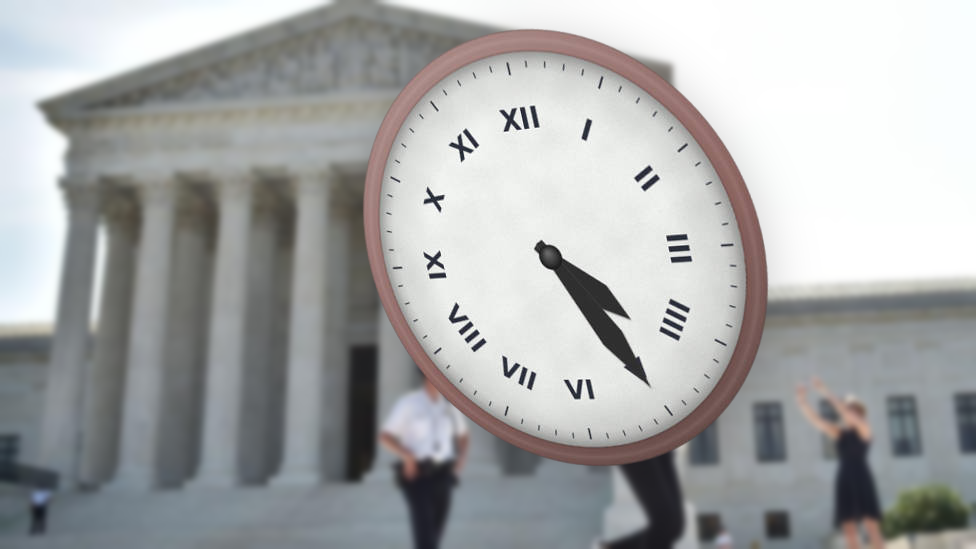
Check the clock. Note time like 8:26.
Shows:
4:25
